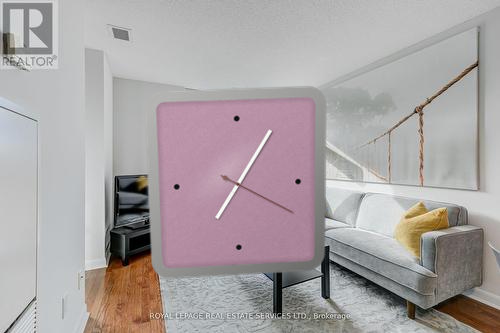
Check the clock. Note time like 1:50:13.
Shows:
7:05:20
